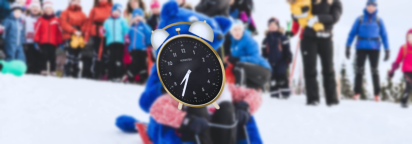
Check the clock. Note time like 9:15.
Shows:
7:35
